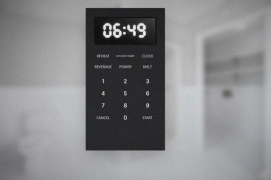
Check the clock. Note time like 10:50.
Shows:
6:49
